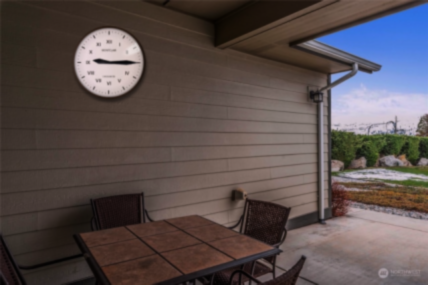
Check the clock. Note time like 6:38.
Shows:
9:15
